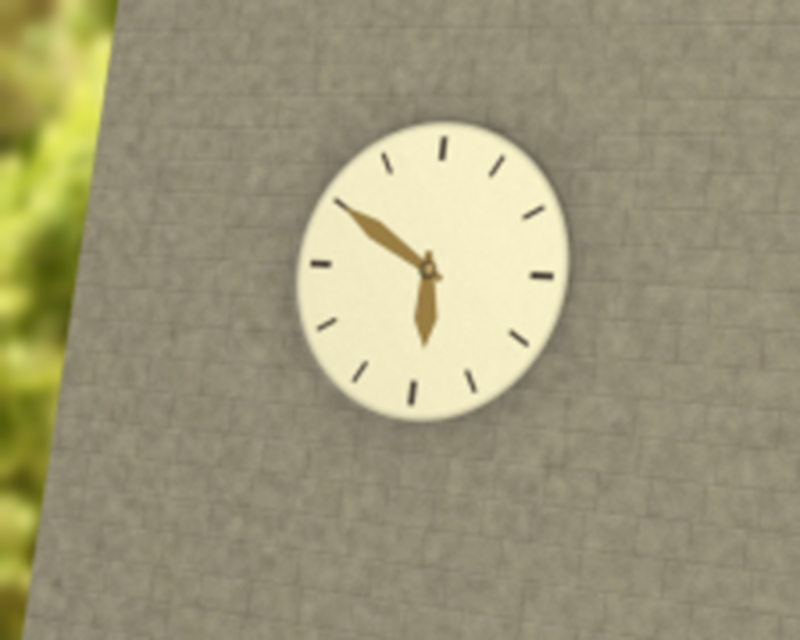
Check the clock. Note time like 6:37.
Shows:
5:50
